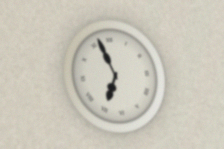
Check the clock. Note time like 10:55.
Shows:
6:57
